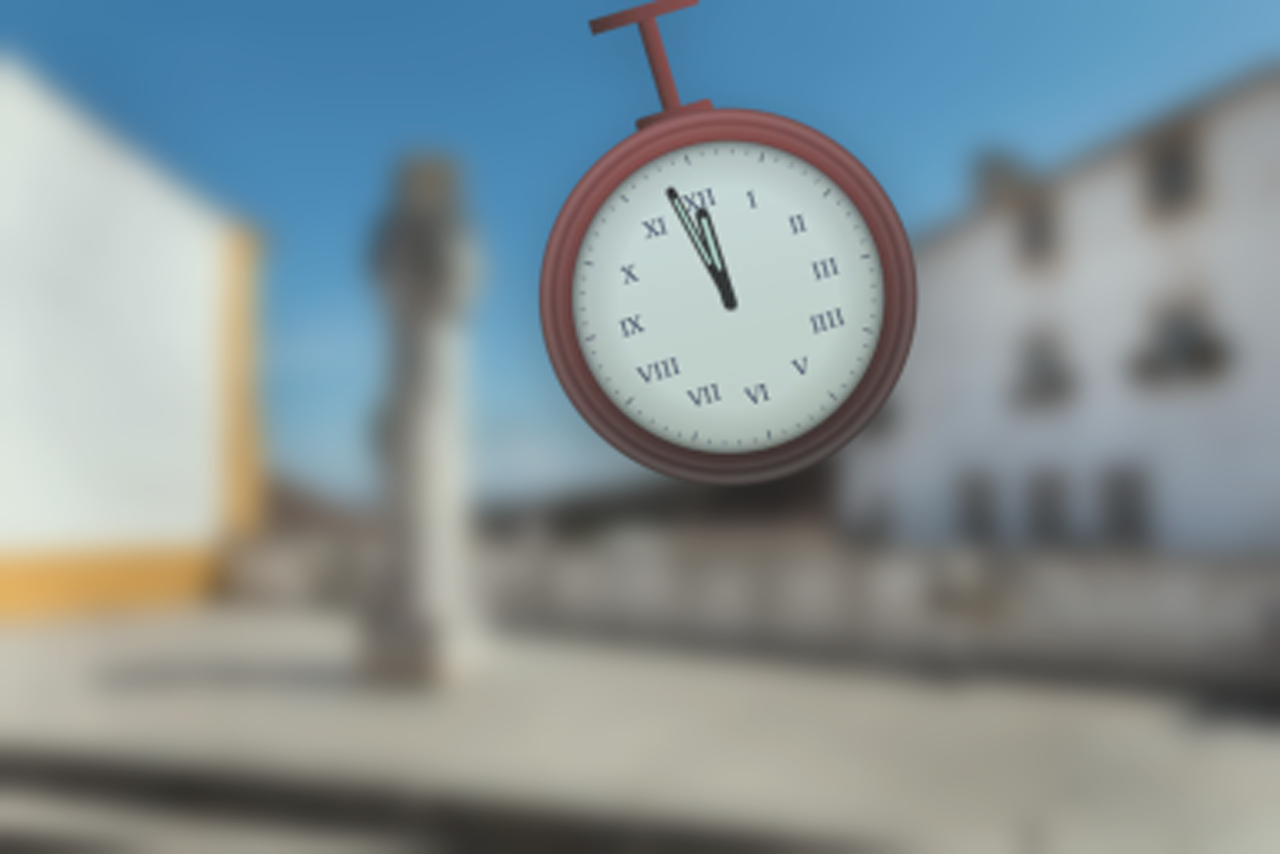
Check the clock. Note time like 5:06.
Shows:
11:58
